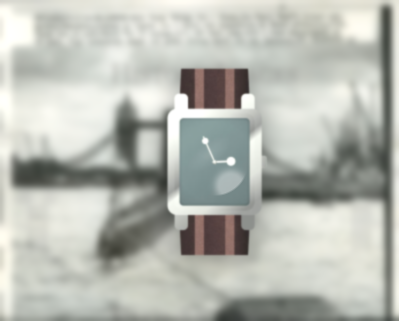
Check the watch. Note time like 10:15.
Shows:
2:56
